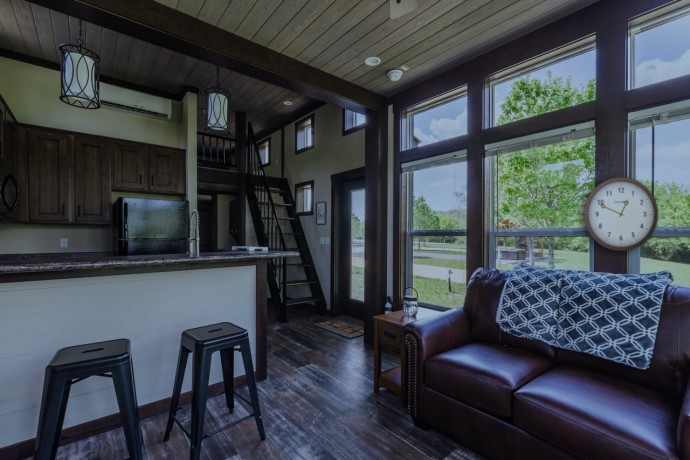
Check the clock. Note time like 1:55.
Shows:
12:49
